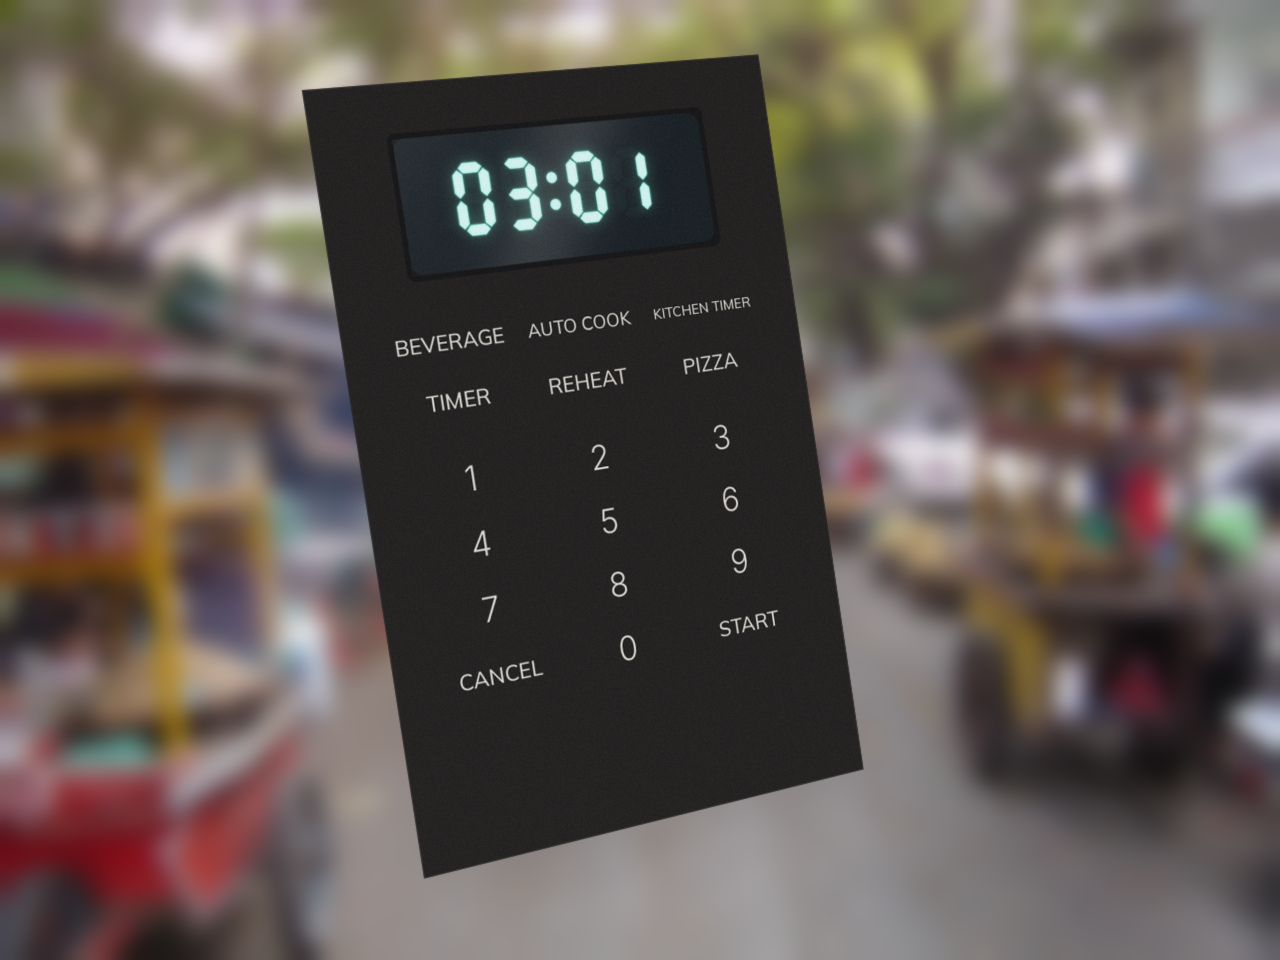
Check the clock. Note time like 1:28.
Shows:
3:01
